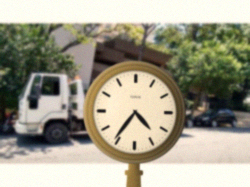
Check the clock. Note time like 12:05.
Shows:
4:36
